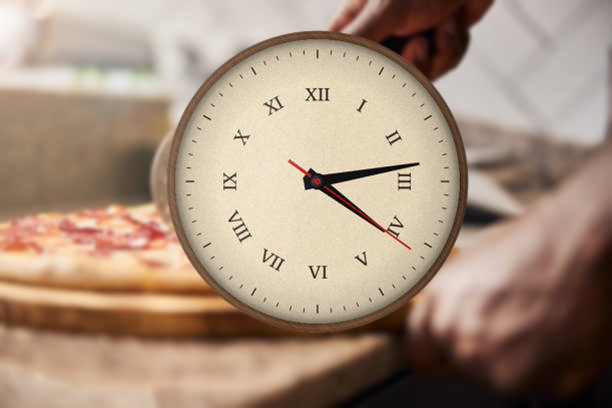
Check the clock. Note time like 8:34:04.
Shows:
4:13:21
